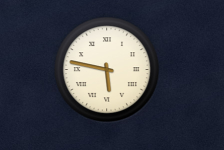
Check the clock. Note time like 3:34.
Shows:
5:47
